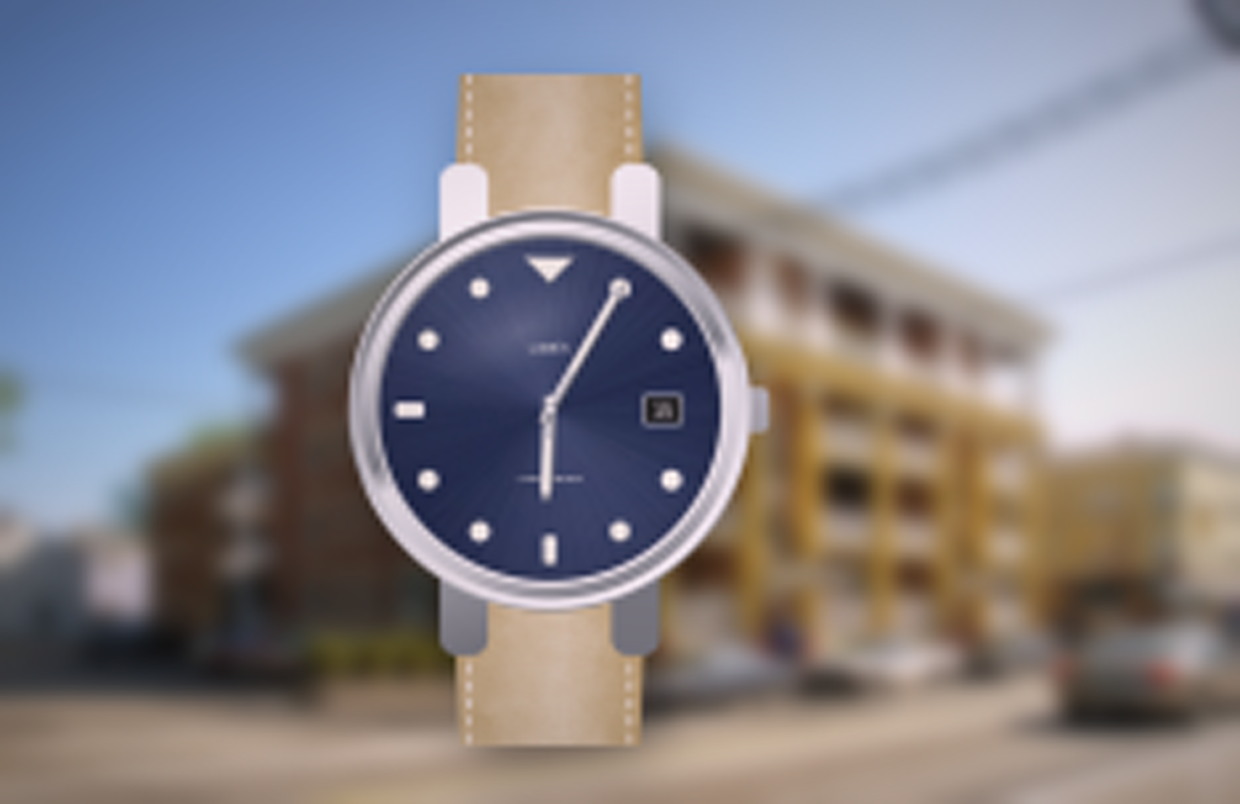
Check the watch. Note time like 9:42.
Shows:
6:05
